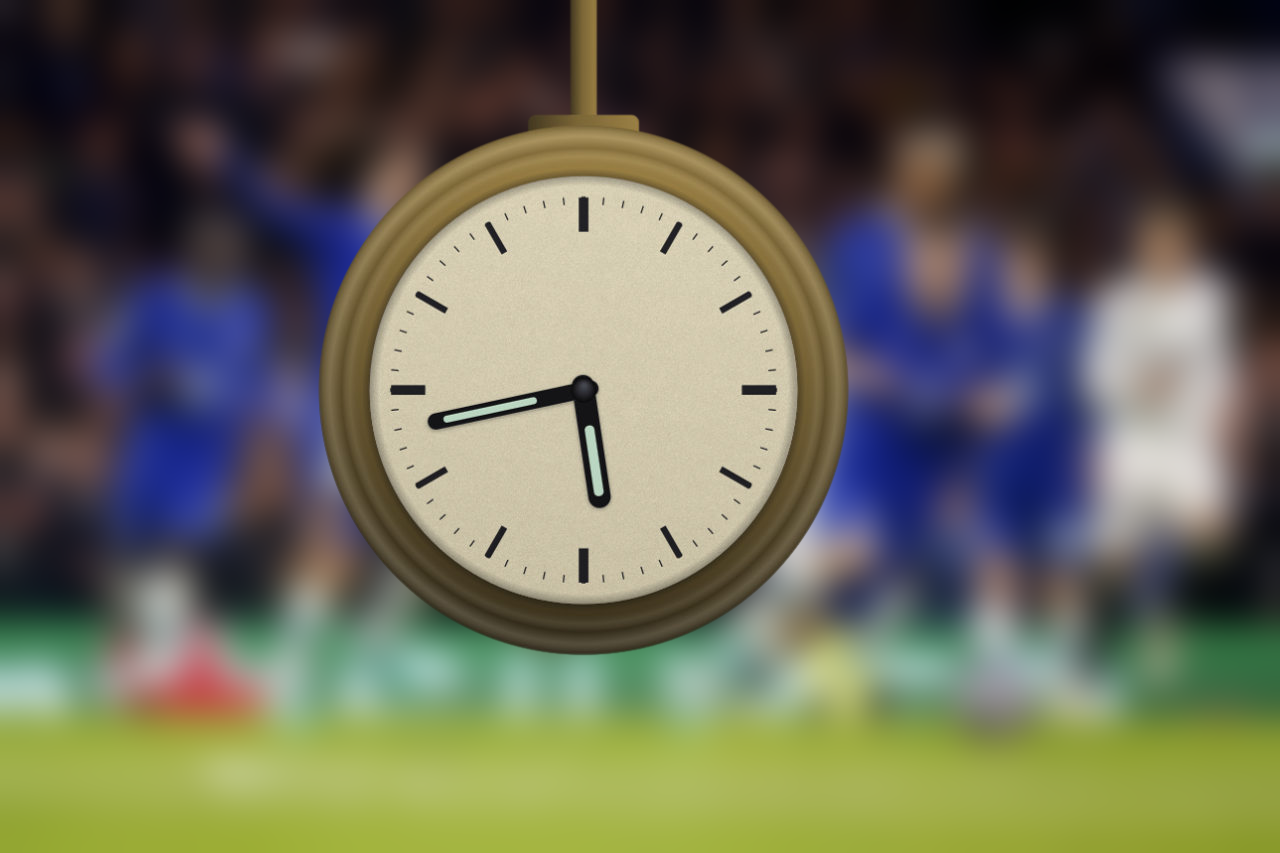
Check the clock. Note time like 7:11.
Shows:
5:43
